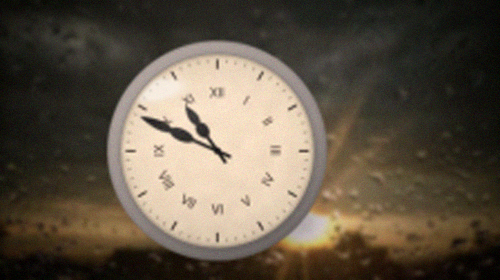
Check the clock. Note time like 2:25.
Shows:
10:49
